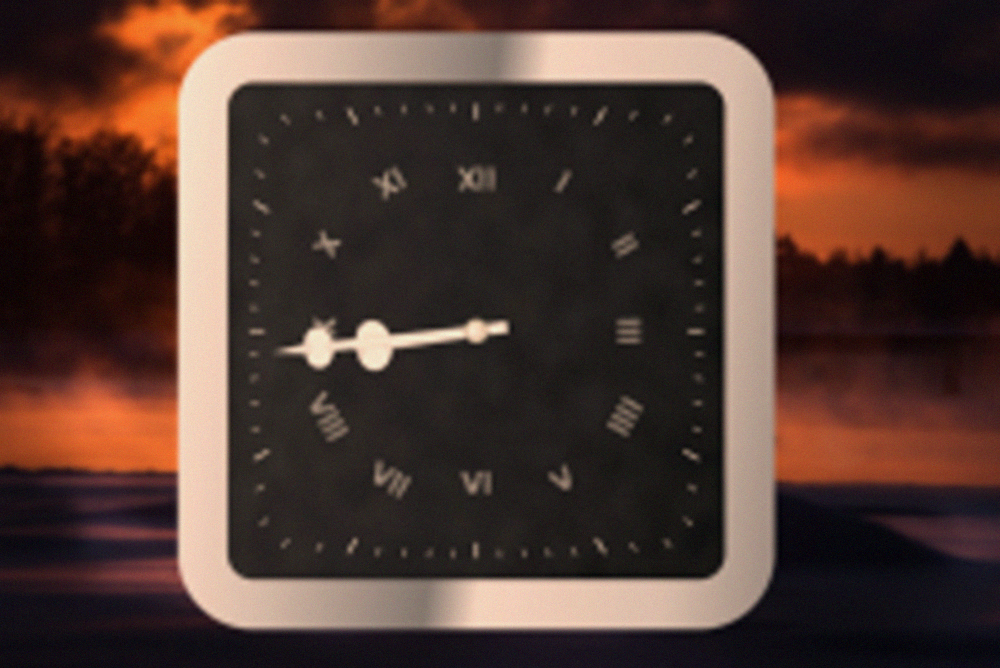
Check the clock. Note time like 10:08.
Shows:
8:44
